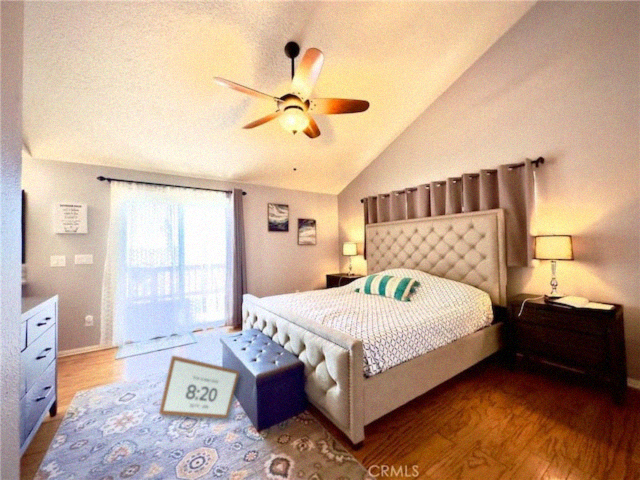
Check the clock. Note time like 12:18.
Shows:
8:20
